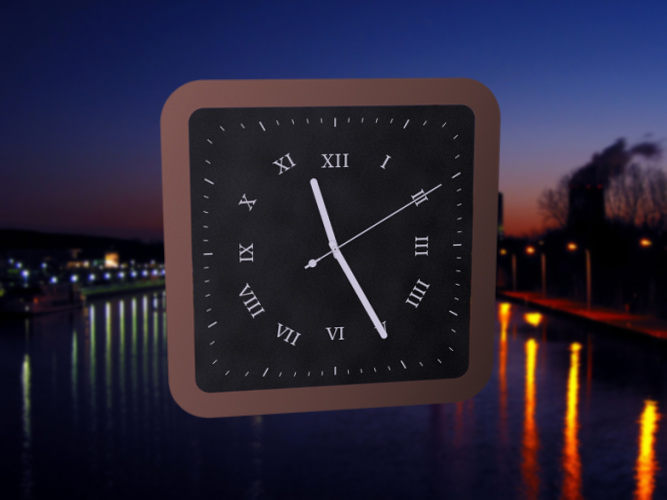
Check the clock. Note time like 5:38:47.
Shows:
11:25:10
